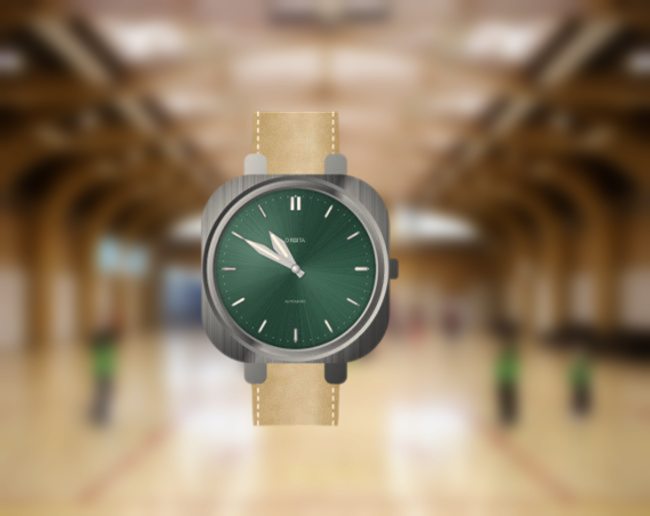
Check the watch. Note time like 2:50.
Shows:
10:50
